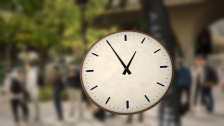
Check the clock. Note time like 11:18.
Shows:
12:55
